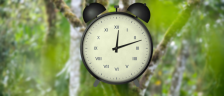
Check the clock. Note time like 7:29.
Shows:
12:12
